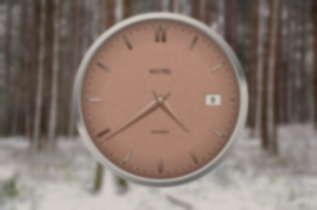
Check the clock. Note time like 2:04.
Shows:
4:39
